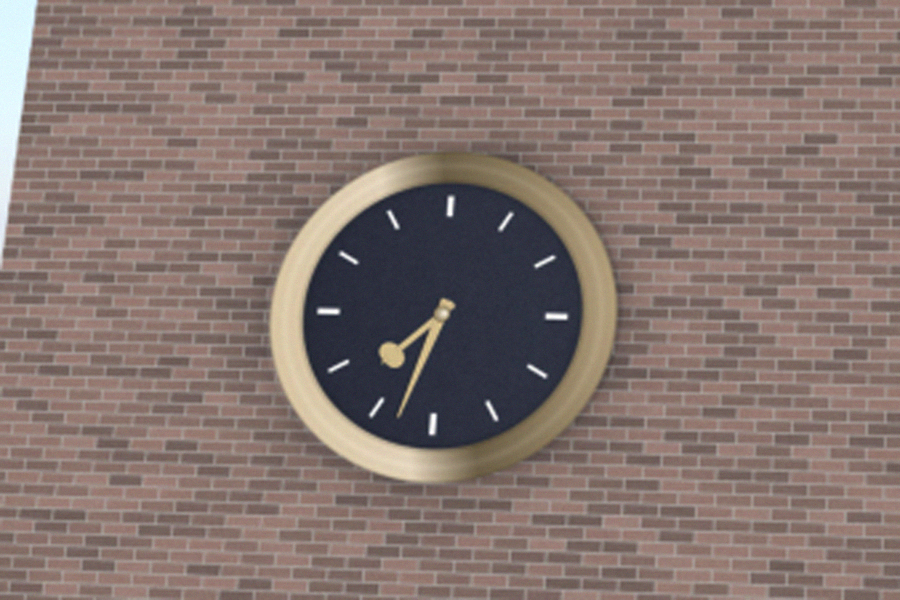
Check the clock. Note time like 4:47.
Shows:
7:33
